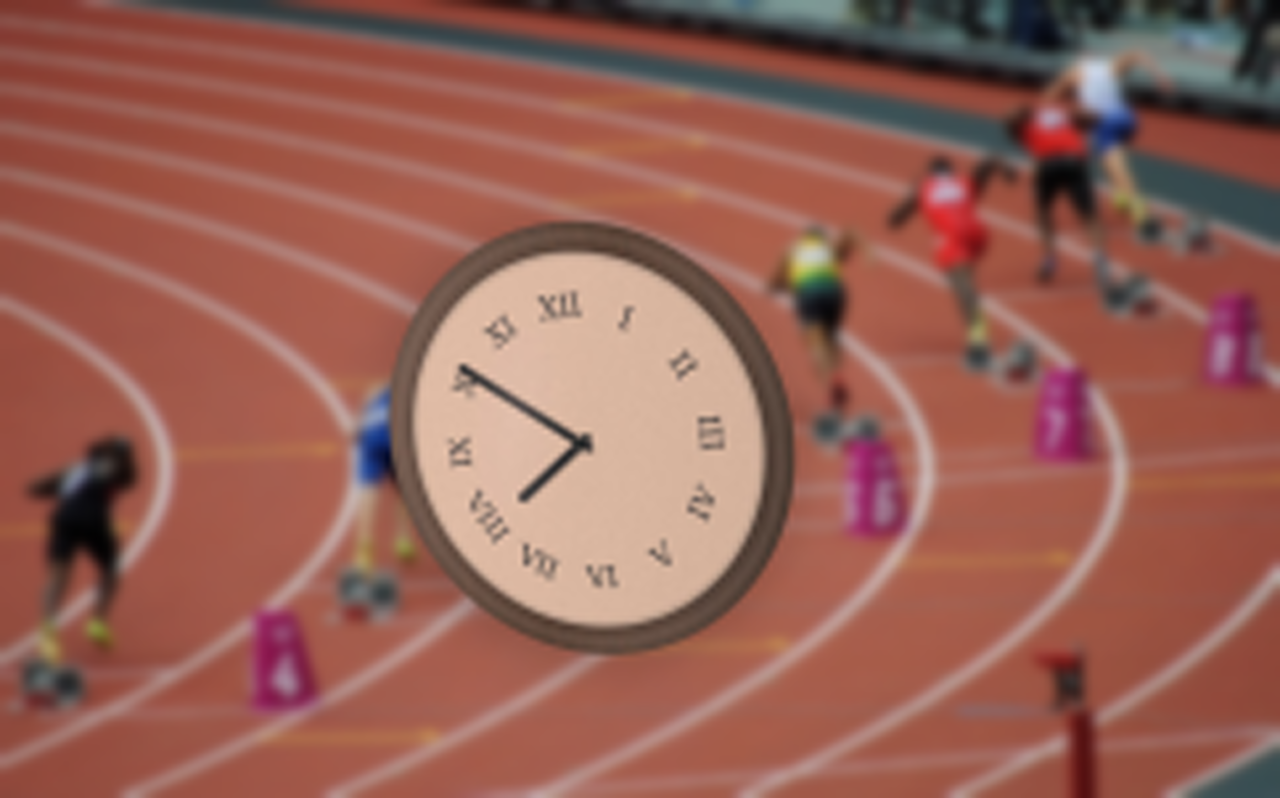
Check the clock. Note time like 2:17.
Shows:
7:51
